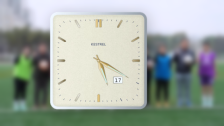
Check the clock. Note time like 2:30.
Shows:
5:20
